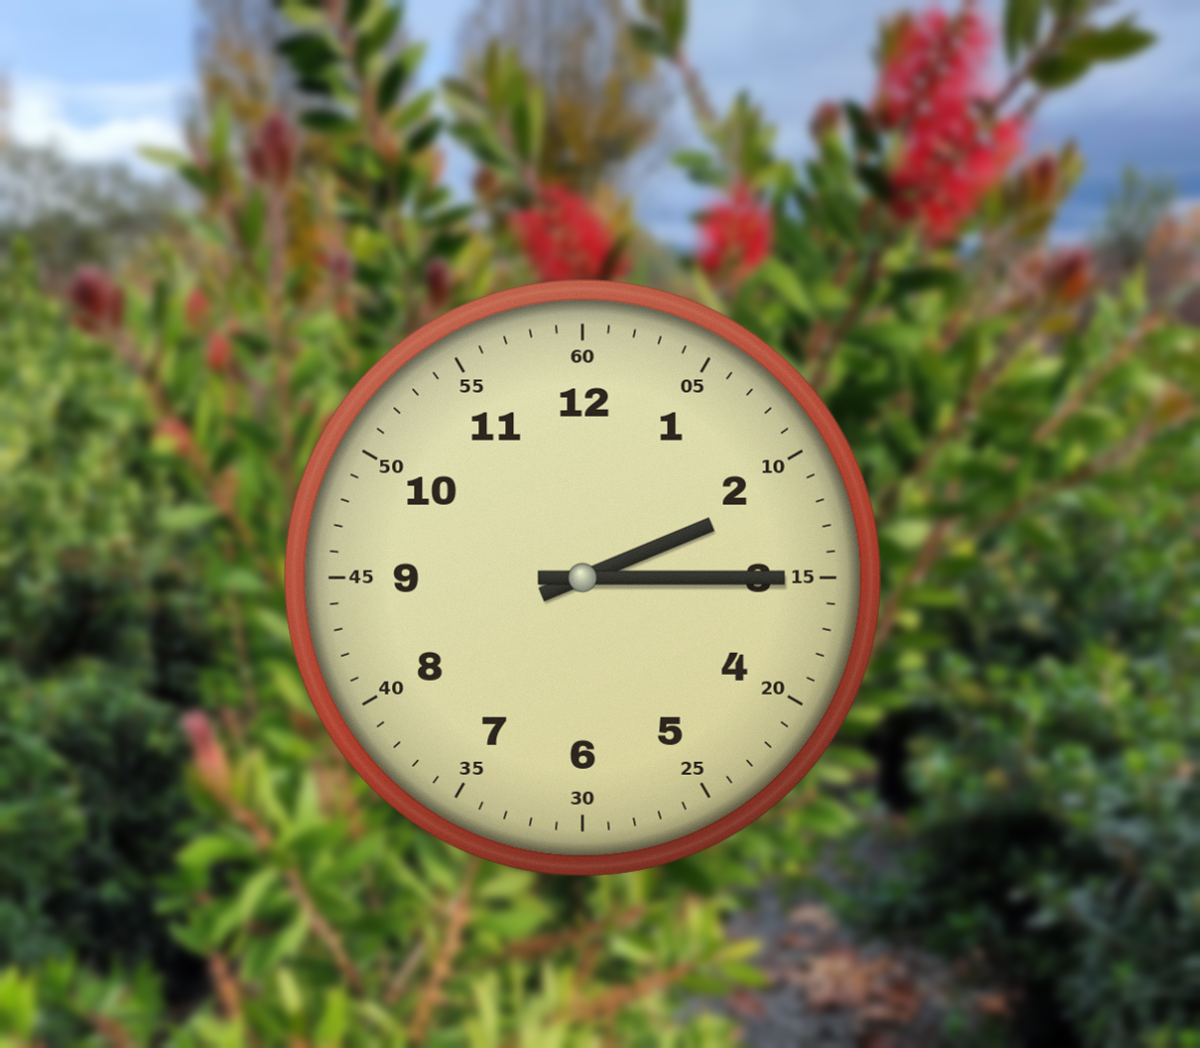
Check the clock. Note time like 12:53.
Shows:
2:15
